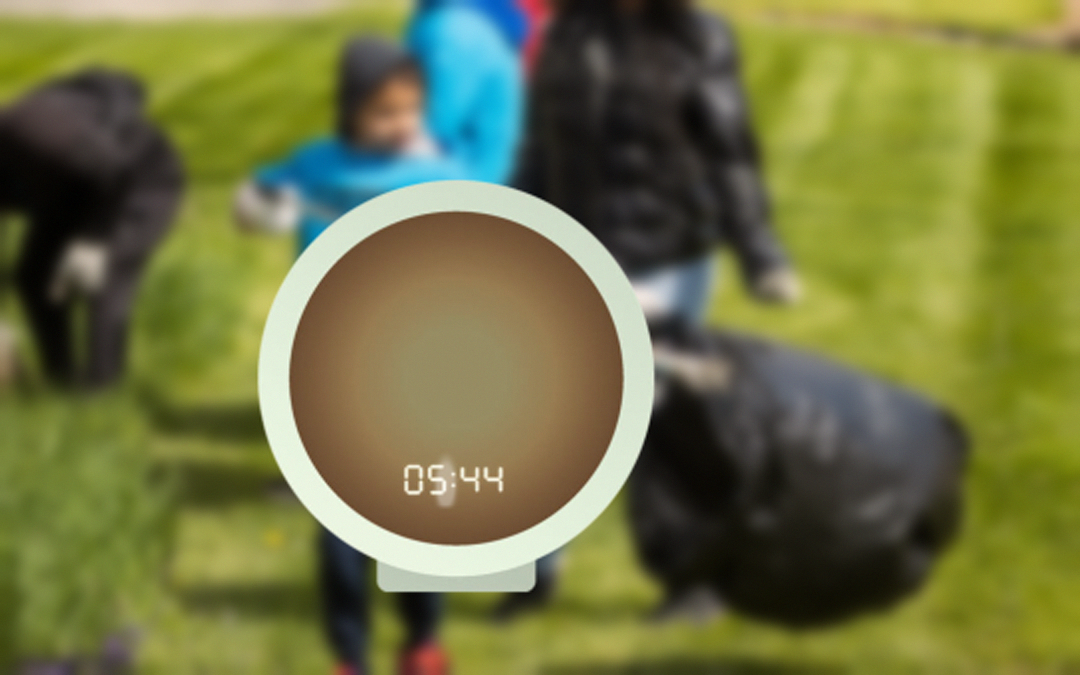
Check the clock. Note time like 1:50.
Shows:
5:44
